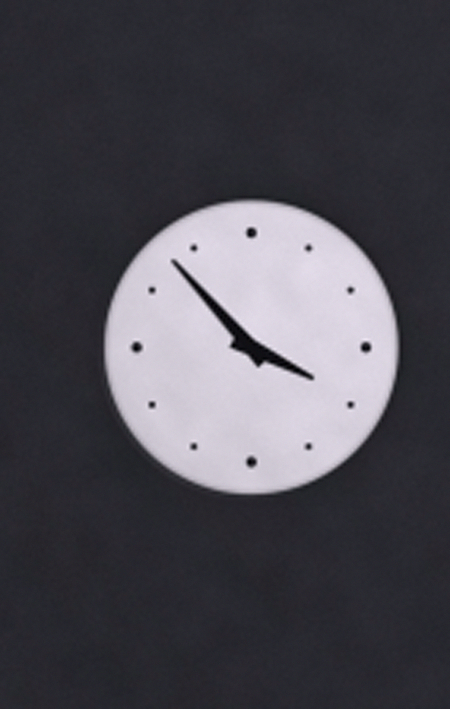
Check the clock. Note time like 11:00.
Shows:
3:53
